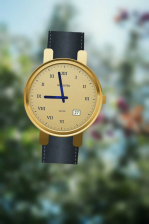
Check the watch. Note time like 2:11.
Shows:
8:58
